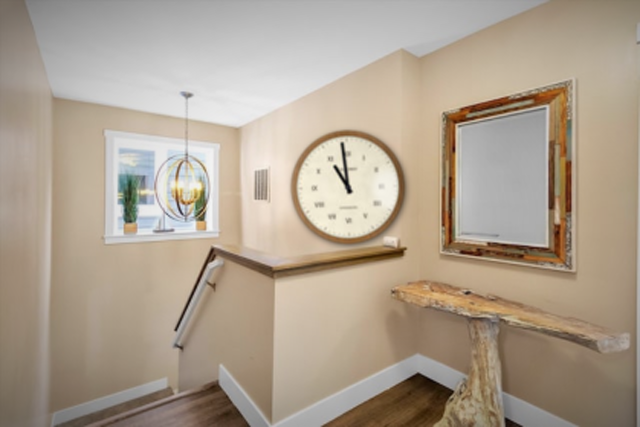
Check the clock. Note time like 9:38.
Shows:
10:59
